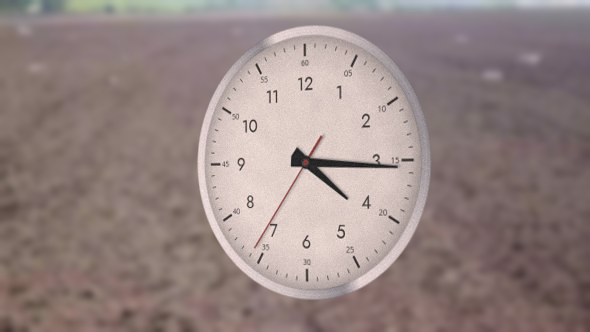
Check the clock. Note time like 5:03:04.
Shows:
4:15:36
